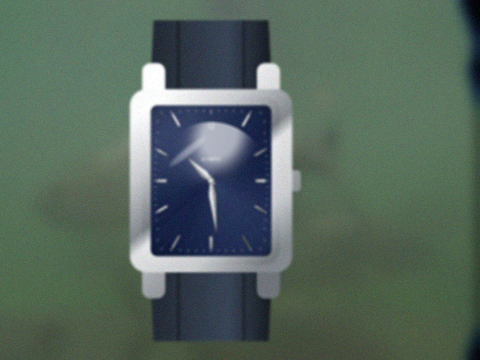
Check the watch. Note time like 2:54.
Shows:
10:29
